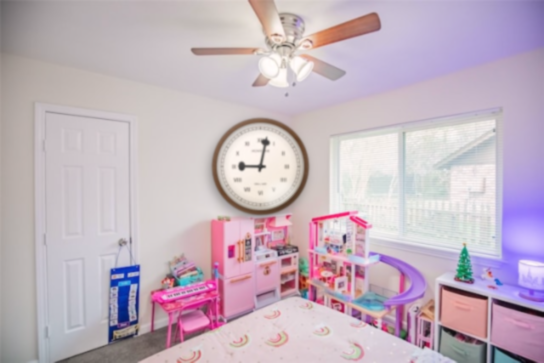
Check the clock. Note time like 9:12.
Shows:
9:02
